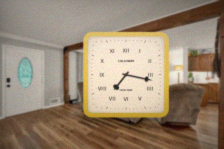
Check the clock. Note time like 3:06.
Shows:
7:17
